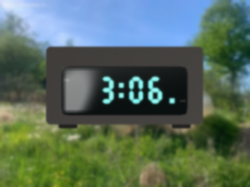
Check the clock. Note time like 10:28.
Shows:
3:06
